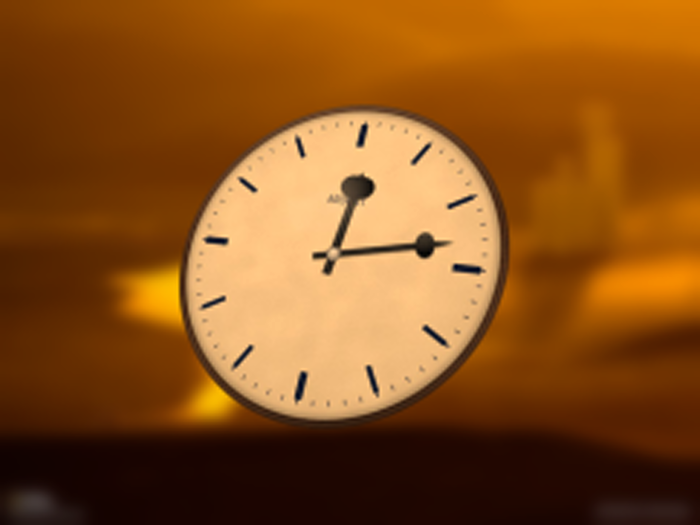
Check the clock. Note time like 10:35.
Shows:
12:13
